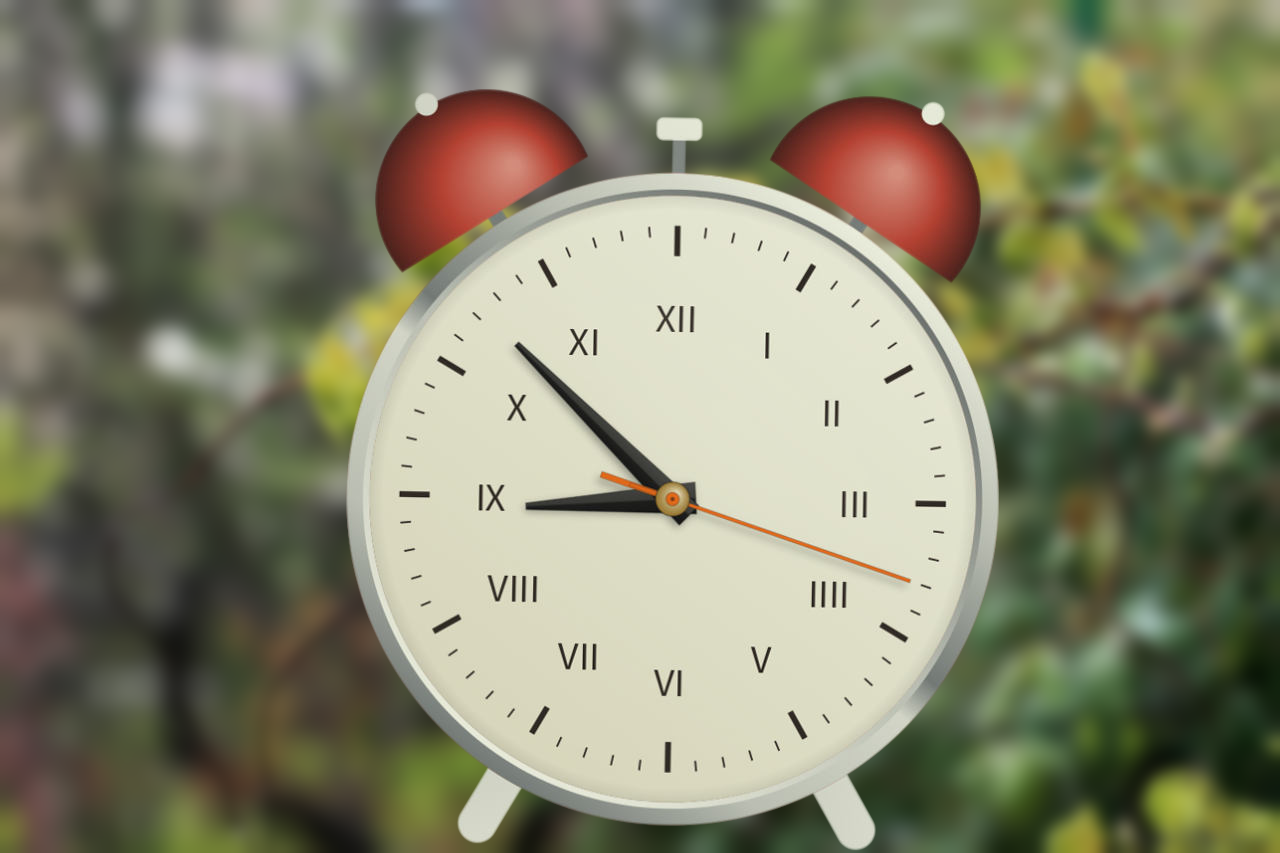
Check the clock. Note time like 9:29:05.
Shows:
8:52:18
